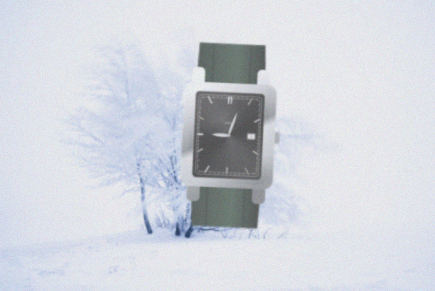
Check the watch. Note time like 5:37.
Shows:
9:03
